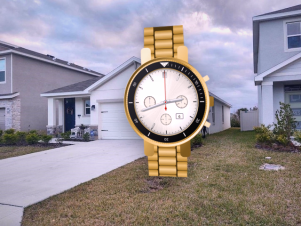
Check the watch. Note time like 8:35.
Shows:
2:42
